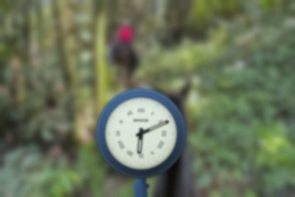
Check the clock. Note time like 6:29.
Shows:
6:11
